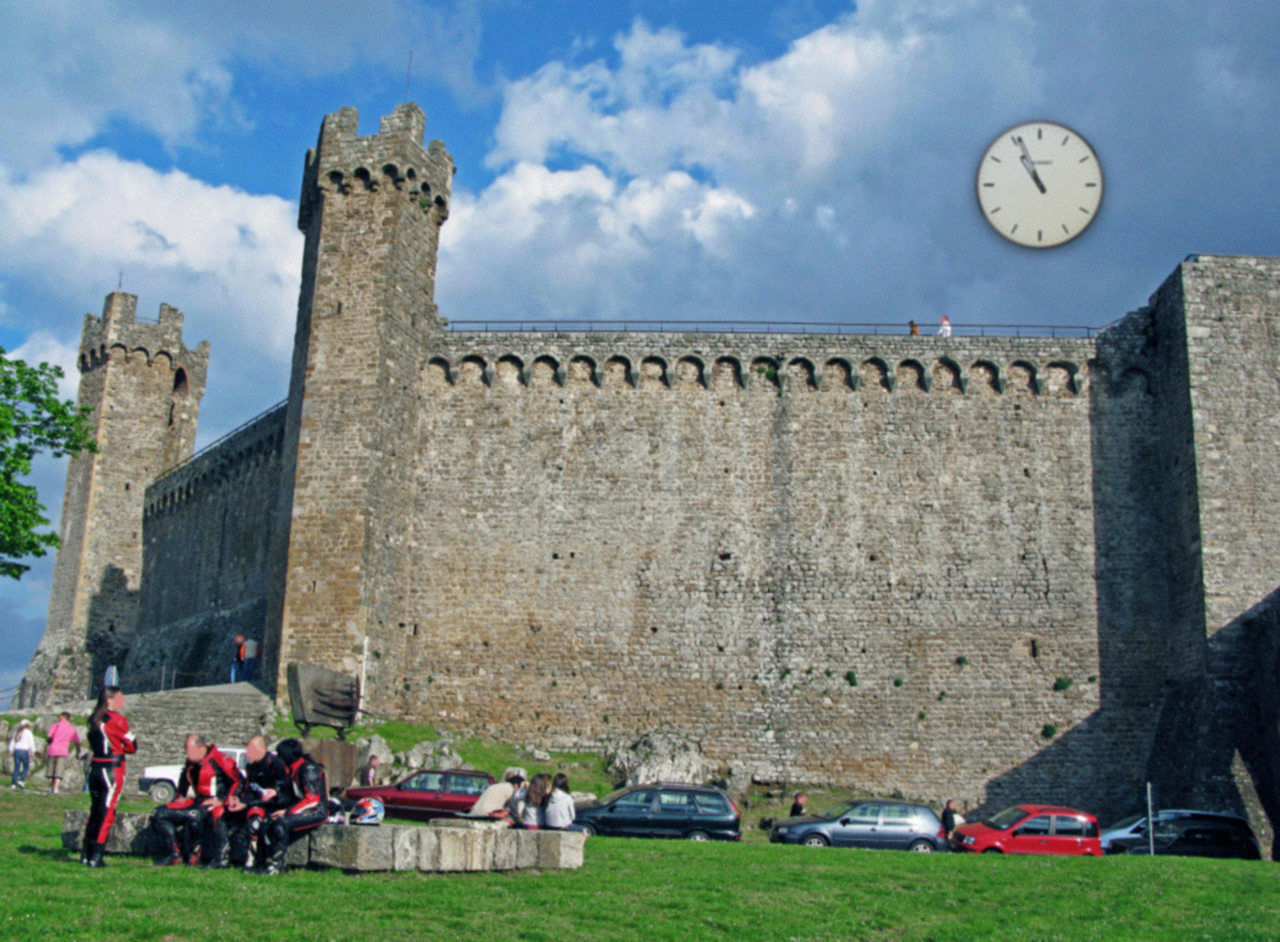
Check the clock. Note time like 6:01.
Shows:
10:56
